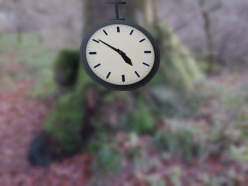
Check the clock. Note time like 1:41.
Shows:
4:51
